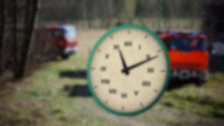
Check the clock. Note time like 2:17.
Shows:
11:11
